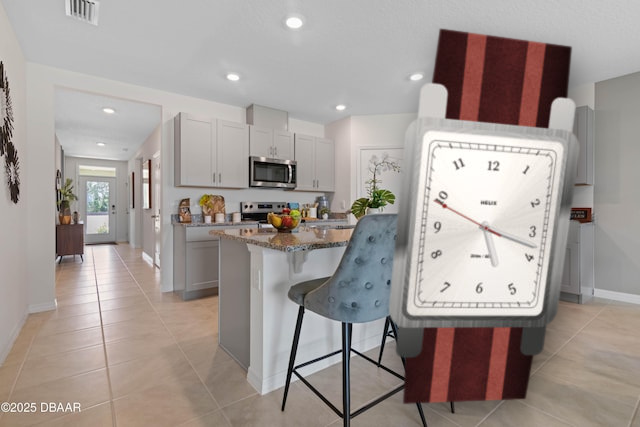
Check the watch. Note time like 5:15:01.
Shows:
5:17:49
